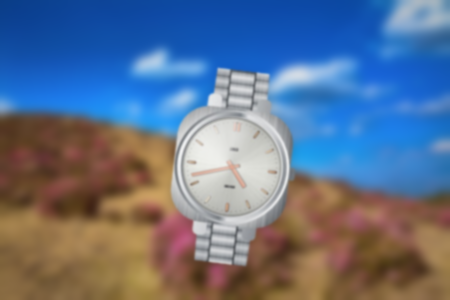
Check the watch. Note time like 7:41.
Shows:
4:42
